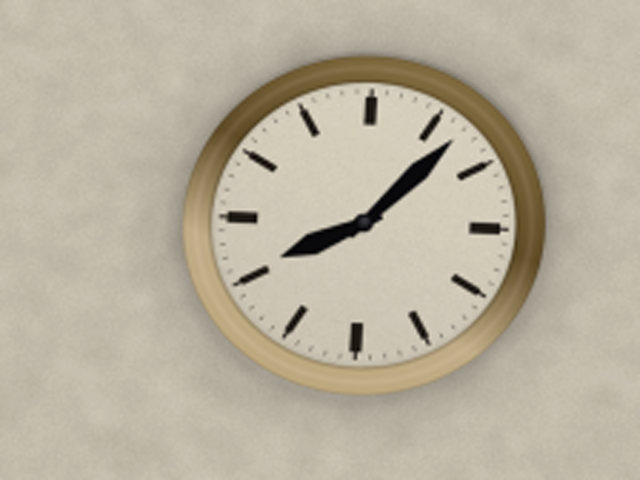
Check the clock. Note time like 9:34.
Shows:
8:07
